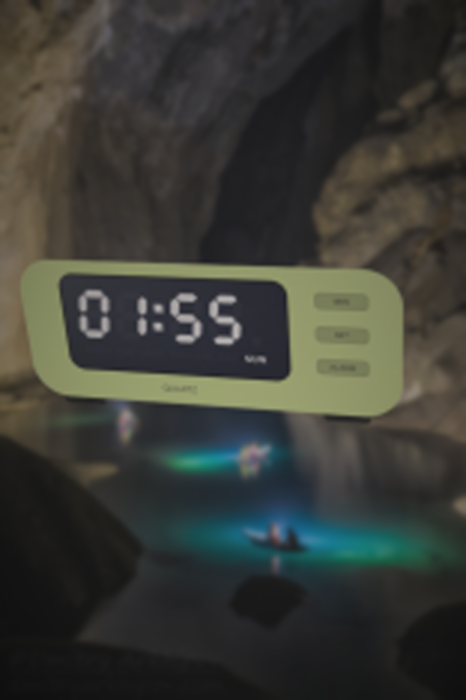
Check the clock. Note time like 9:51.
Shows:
1:55
